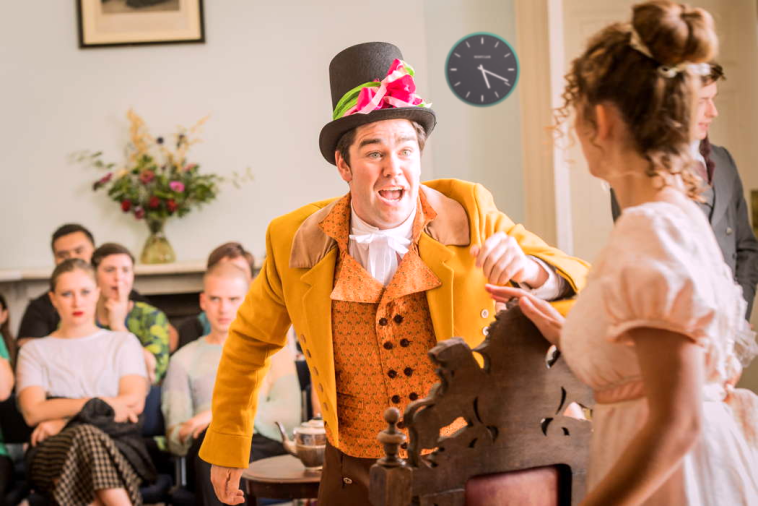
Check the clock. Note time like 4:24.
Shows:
5:19
